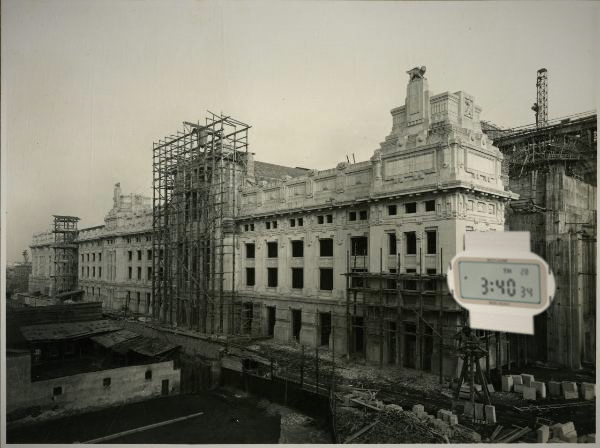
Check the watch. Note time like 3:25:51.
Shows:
3:40:34
